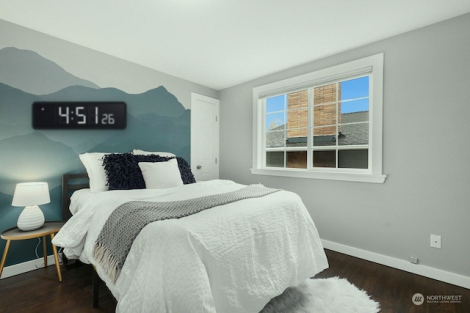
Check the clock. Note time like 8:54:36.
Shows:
4:51:26
